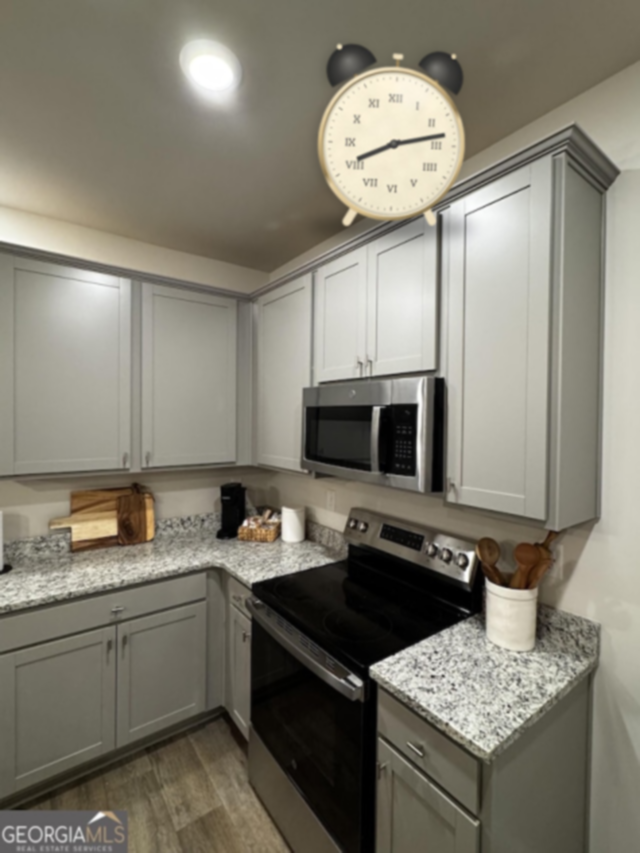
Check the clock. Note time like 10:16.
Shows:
8:13
